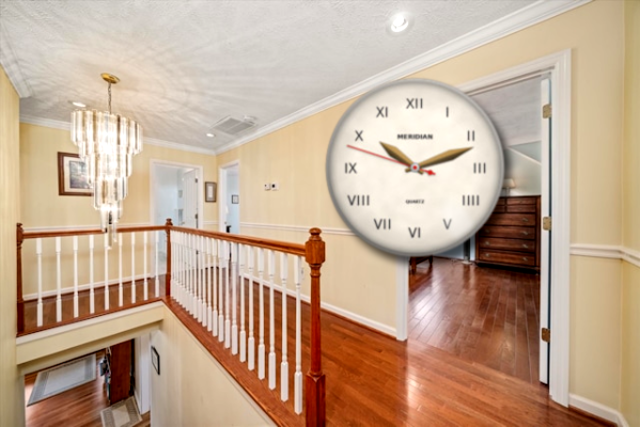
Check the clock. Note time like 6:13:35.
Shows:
10:11:48
